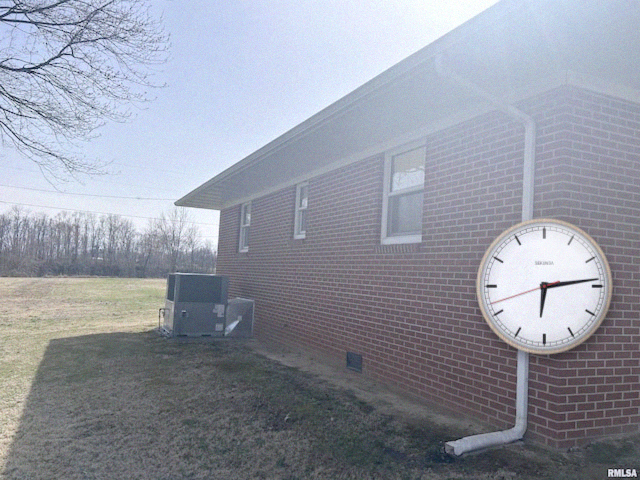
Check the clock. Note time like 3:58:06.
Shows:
6:13:42
